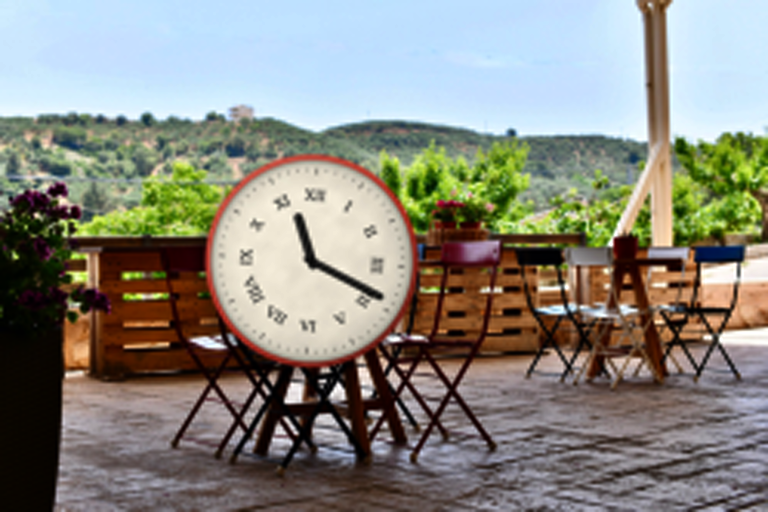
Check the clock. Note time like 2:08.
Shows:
11:19
